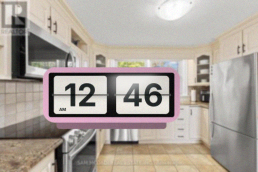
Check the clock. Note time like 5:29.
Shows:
12:46
